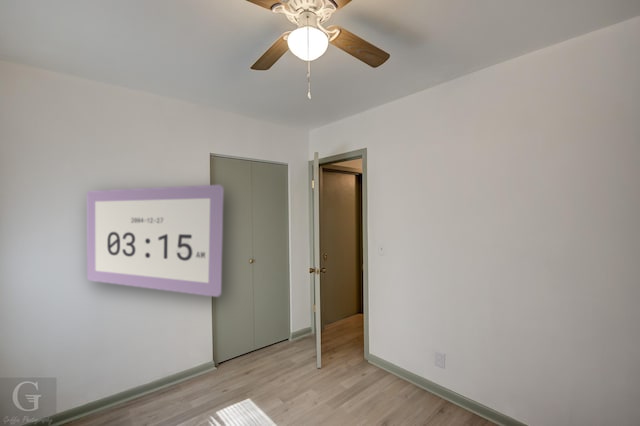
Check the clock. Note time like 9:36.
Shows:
3:15
